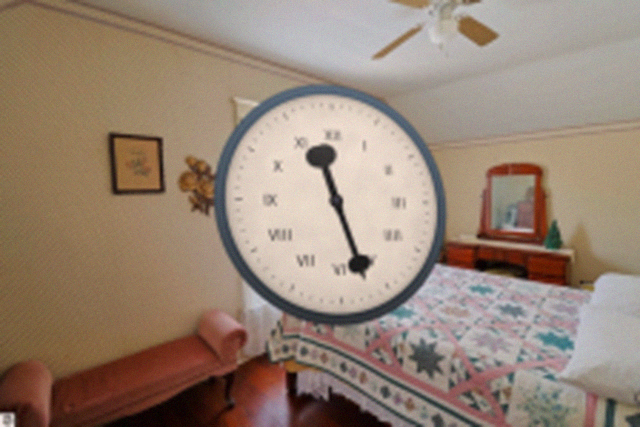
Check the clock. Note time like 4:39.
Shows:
11:27
